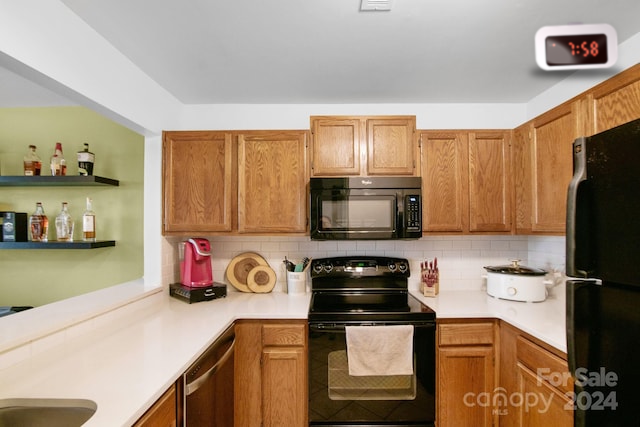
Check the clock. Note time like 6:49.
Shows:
7:58
